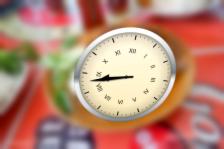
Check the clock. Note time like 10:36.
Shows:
8:43
